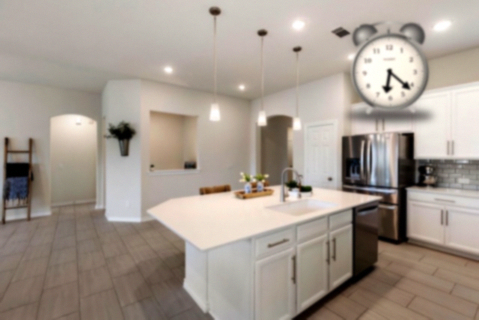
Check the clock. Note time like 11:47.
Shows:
6:22
